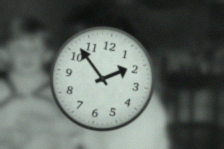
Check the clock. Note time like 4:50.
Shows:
1:52
